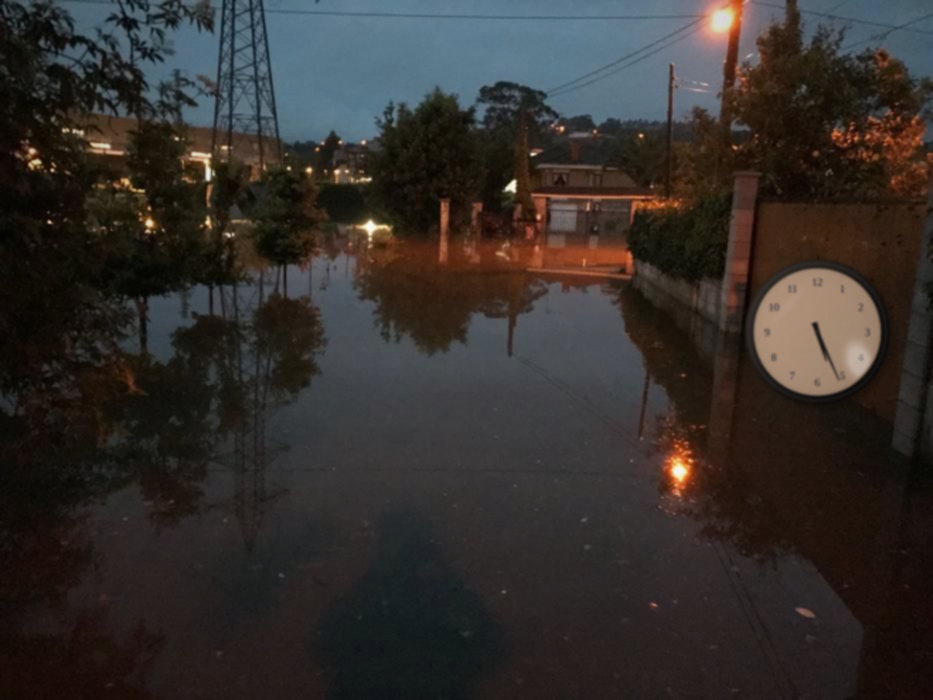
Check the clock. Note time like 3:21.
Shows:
5:26
